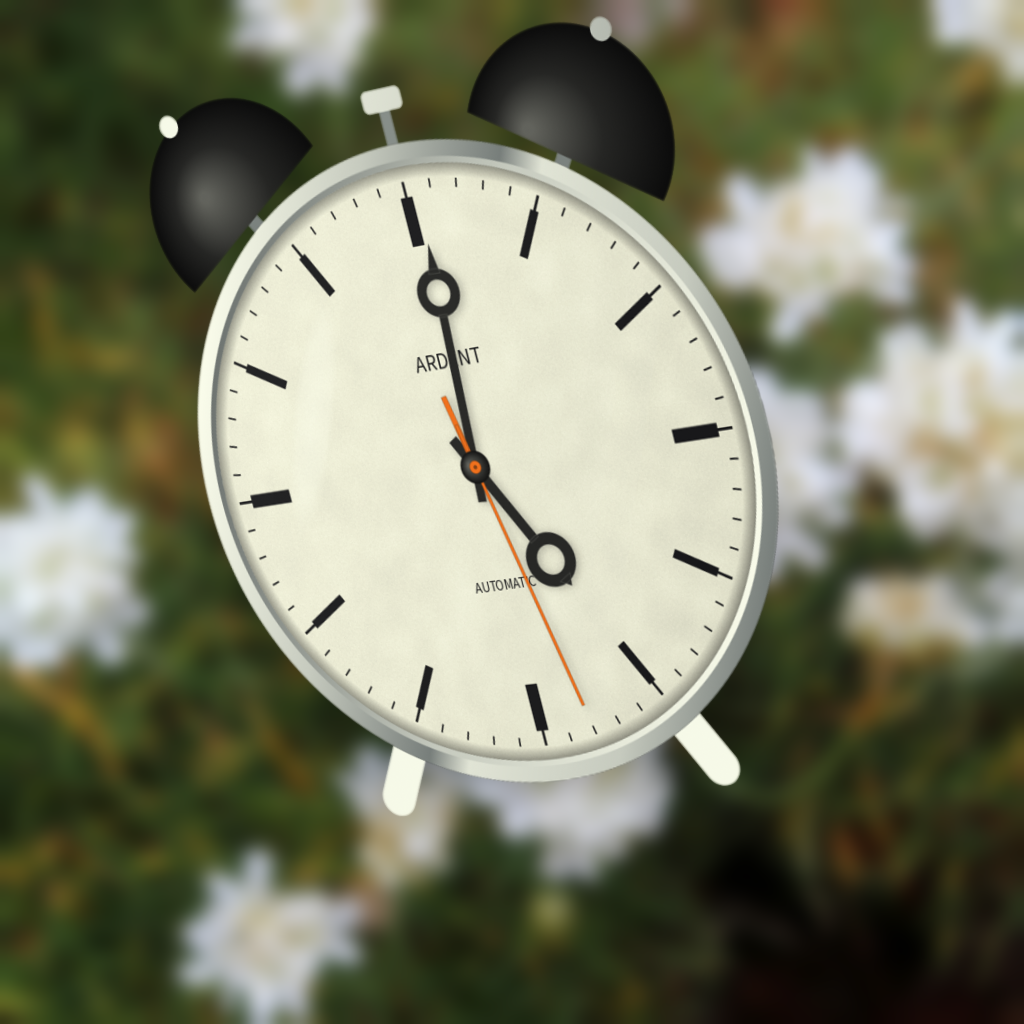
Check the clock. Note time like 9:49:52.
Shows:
5:00:28
